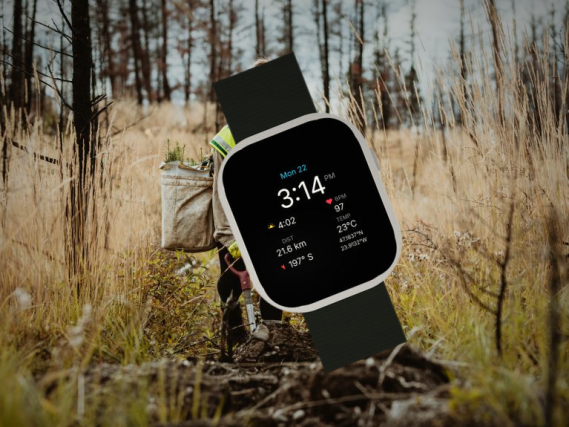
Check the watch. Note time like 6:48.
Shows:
3:14
